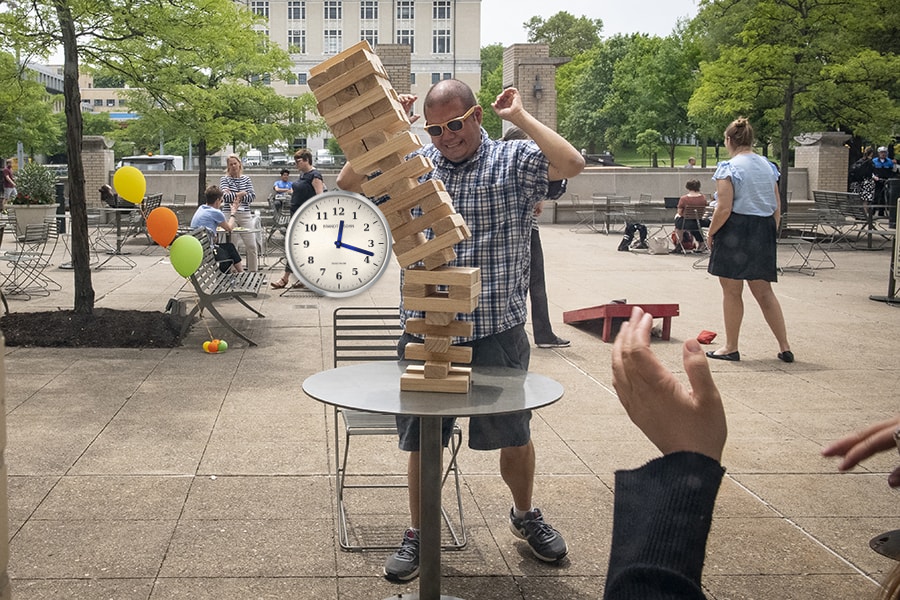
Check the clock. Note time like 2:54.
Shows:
12:18
